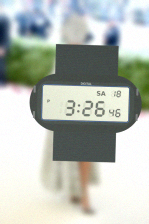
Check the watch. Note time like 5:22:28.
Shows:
3:26:46
